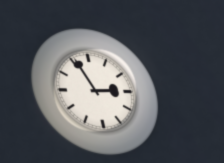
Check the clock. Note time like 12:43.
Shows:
2:56
